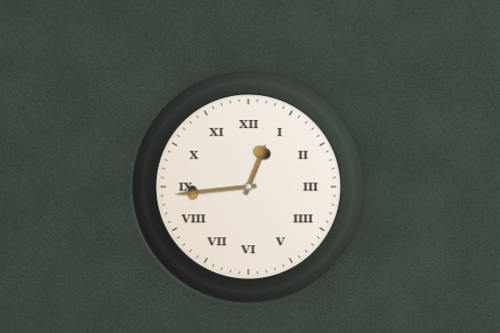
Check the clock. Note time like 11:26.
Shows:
12:44
